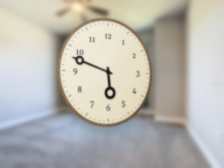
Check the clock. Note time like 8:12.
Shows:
5:48
